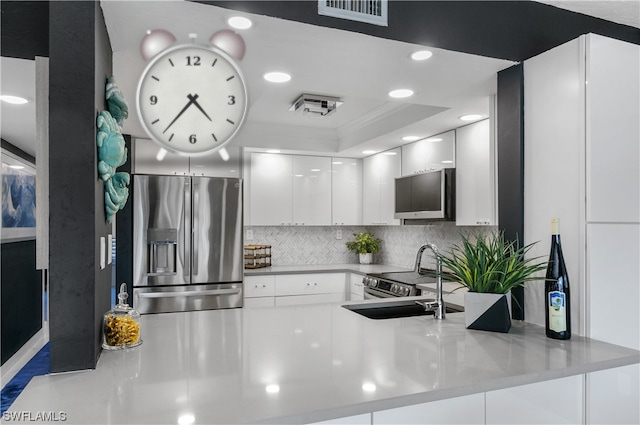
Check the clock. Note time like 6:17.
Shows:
4:37
